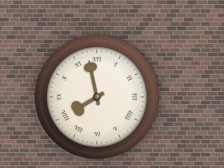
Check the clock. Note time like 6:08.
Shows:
7:58
